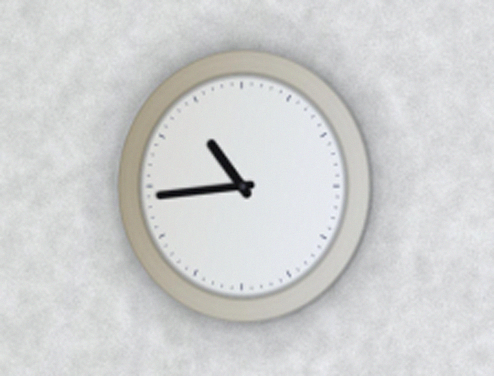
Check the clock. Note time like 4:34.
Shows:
10:44
